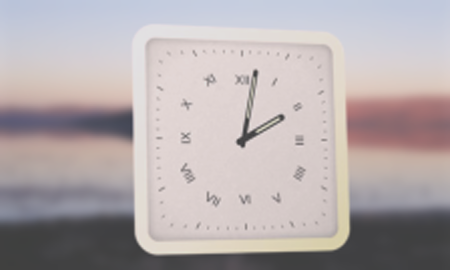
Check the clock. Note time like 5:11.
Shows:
2:02
